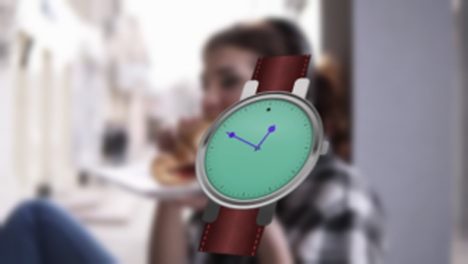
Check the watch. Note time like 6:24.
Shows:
12:49
